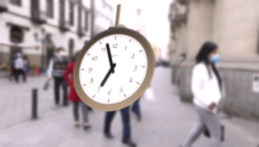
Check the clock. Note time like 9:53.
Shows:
6:57
